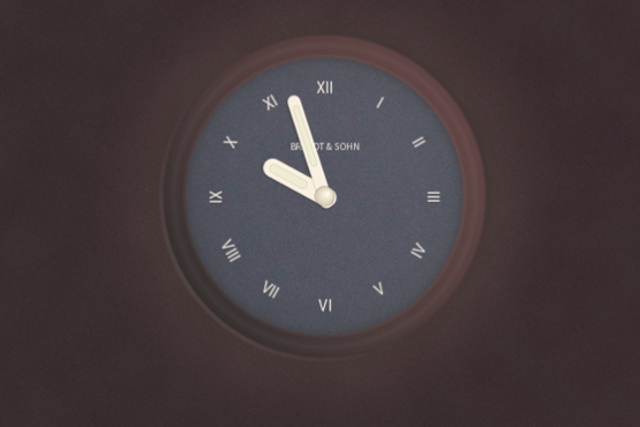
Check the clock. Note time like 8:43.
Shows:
9:57
